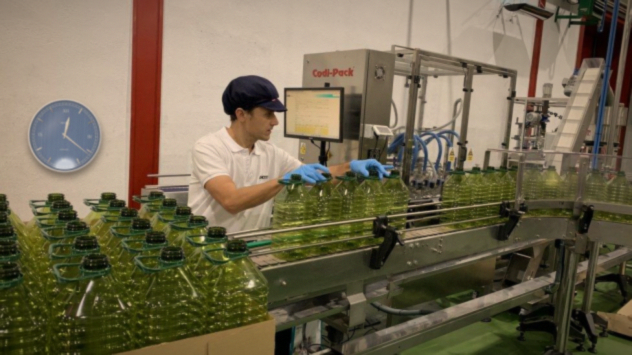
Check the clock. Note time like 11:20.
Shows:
12:21
